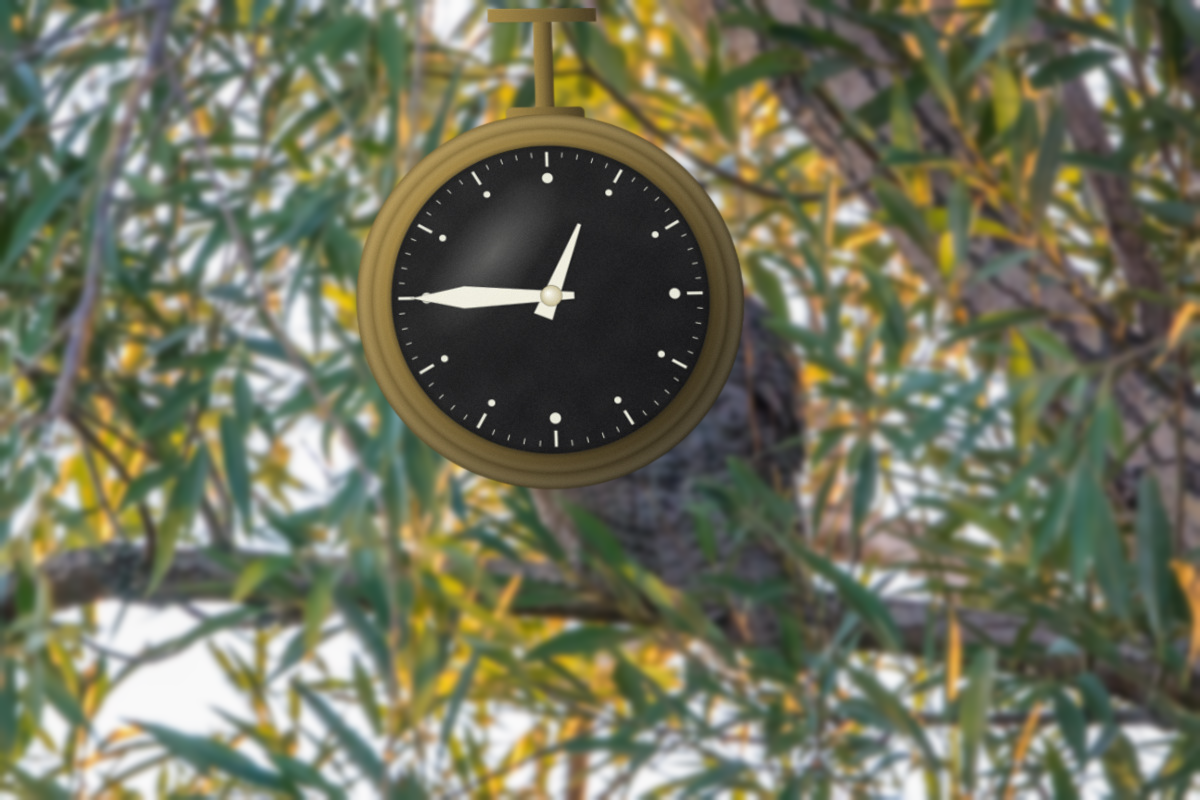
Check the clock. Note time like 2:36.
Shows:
12:45
